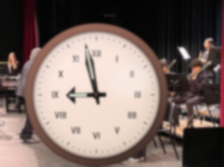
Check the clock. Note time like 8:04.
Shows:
8:58
